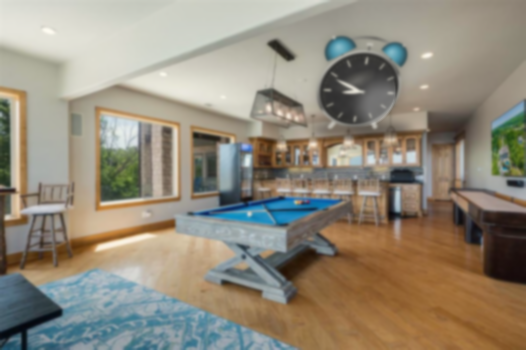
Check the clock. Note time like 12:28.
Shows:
8:49
